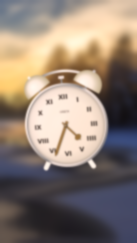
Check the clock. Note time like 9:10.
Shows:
4:34
